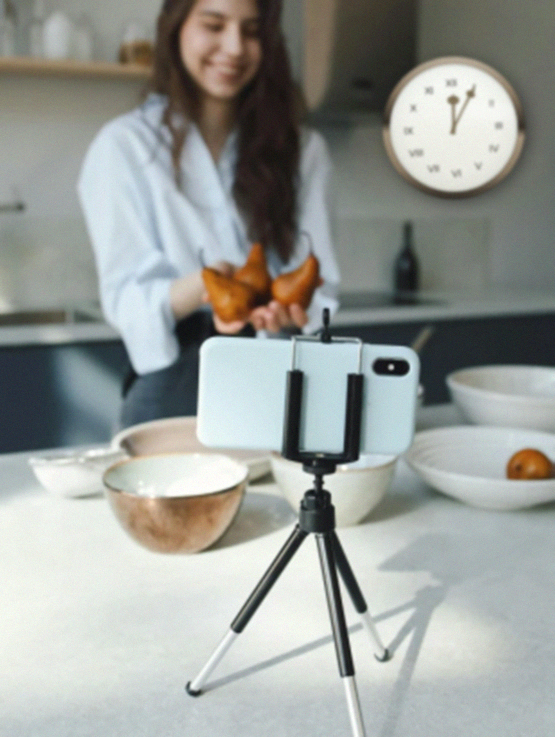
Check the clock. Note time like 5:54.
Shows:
12:05
